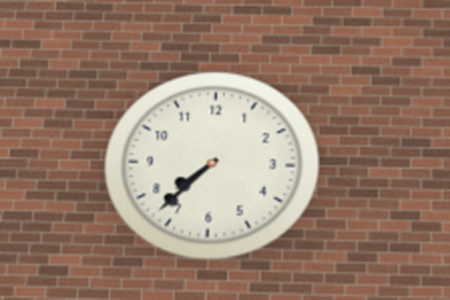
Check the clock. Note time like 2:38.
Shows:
7:37
